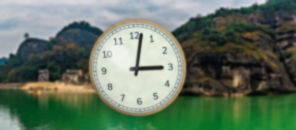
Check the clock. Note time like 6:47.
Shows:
3:02
